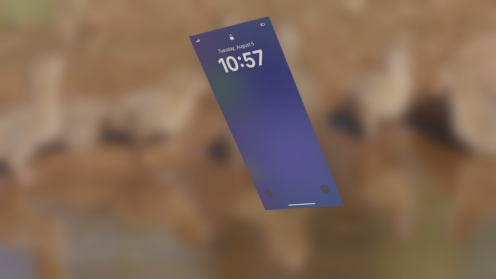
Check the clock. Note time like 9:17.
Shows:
10:57
